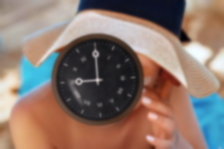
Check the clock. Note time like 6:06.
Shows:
9:00
